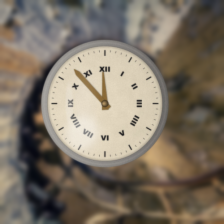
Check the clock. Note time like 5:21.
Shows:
11:53
